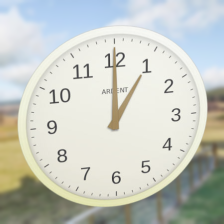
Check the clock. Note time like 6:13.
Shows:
1:00
